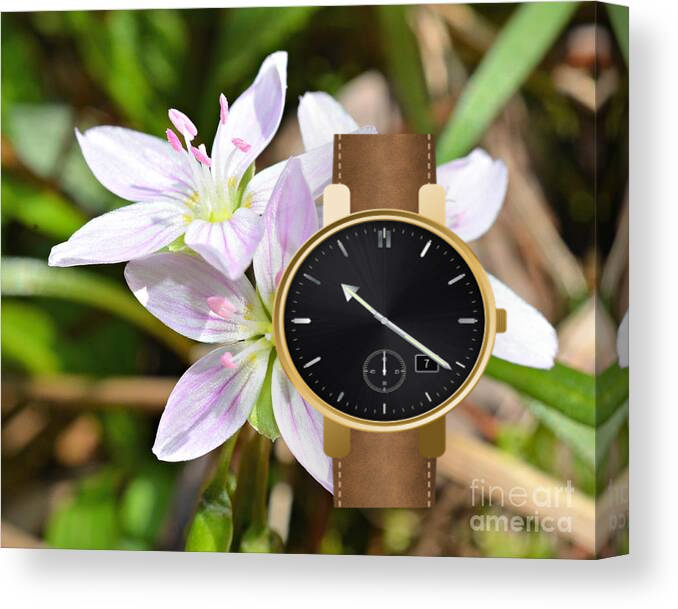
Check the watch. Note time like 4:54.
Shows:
10:21
